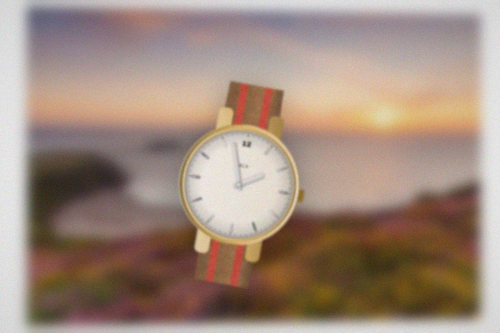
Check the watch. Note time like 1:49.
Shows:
1:57
